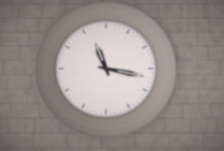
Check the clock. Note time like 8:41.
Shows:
11:17
